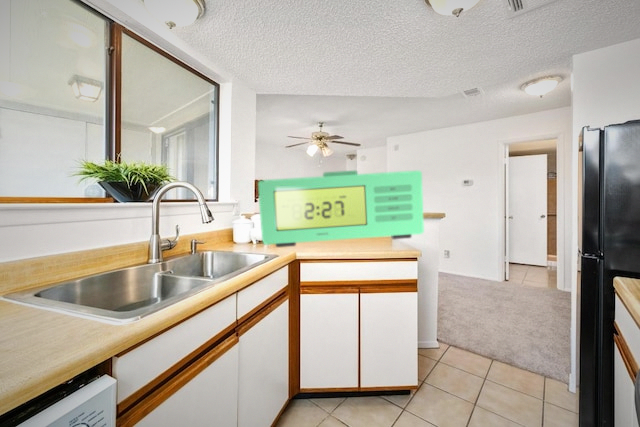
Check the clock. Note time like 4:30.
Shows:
2:27
